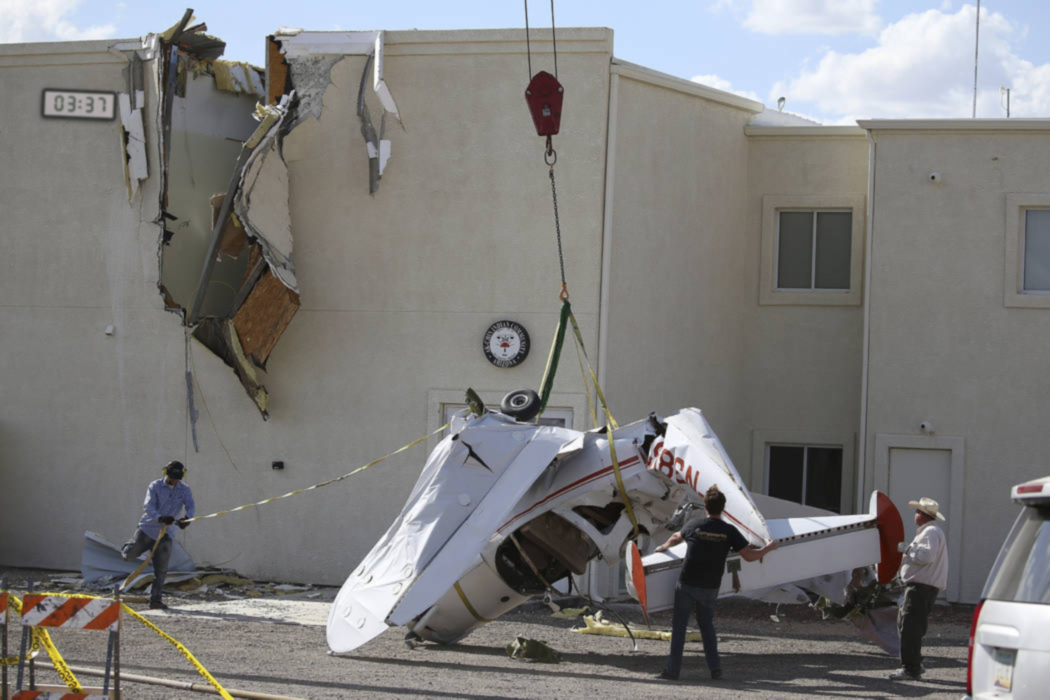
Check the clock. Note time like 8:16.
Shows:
3:37
